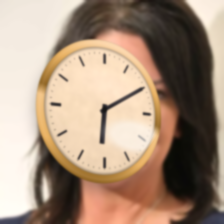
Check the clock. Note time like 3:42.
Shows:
6:10
